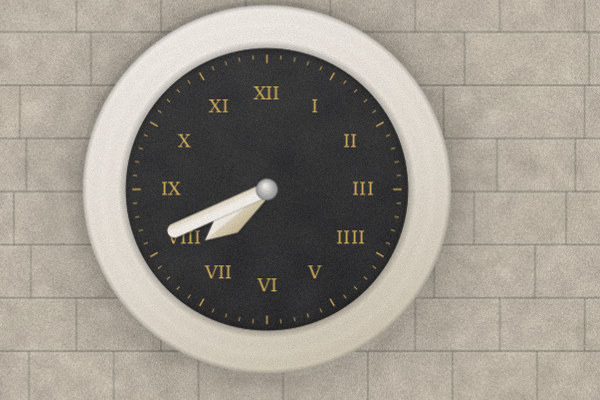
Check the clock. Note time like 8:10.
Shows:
7:41
